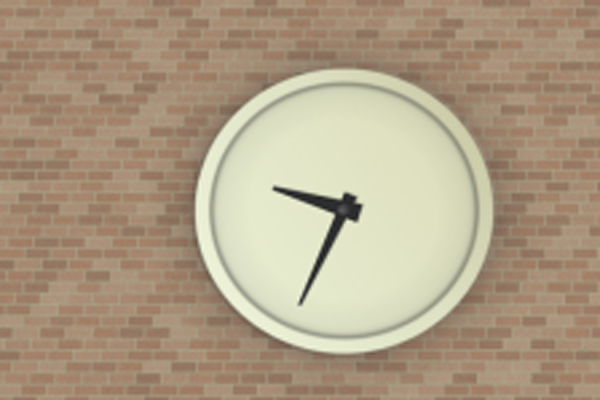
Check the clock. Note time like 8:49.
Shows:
9:34
